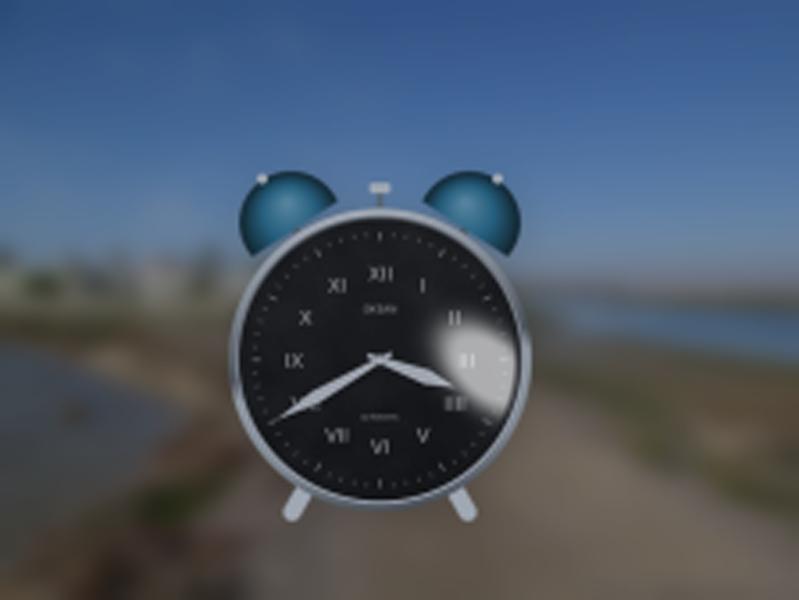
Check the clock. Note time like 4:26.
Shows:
3:40
